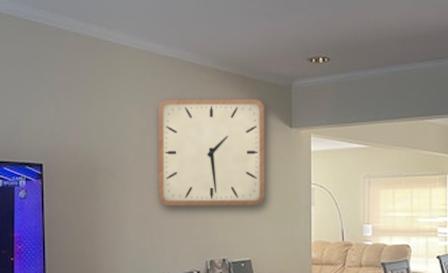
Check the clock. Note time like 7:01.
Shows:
1:29
